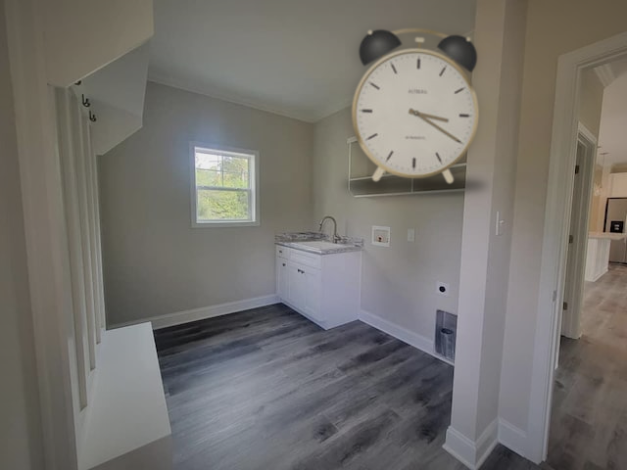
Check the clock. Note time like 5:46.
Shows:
3:20
